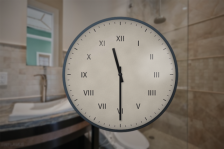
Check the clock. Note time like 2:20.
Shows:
11:30
